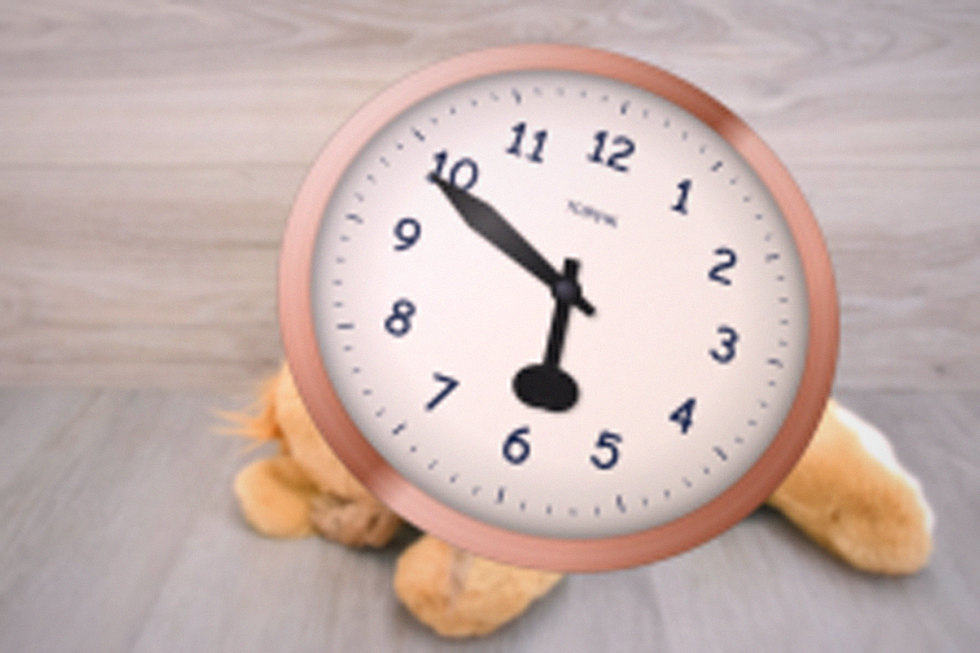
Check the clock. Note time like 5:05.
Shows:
5:49
